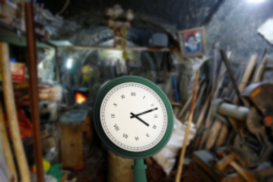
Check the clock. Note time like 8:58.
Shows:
4:12
